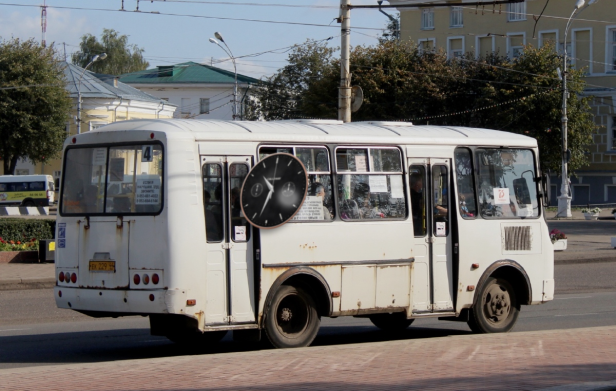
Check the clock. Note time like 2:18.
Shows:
10:33
